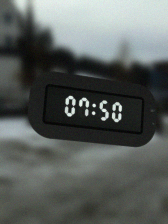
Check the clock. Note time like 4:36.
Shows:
7:50
